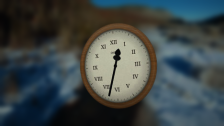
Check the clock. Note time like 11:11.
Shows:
12:33
